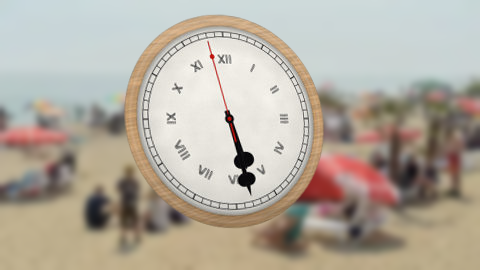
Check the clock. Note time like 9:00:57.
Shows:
5:27:58
